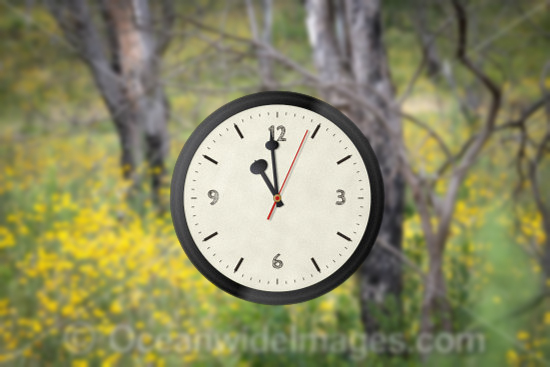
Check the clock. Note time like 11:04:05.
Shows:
10:59:04
